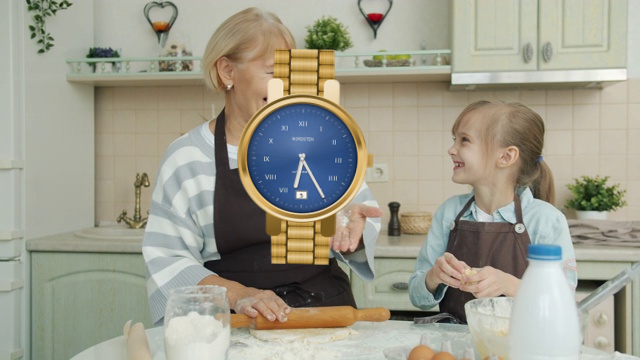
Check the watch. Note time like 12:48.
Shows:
6:25
